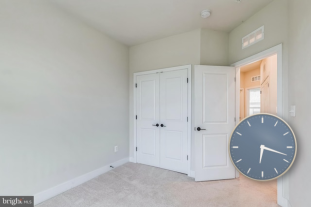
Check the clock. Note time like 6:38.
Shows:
6:18
